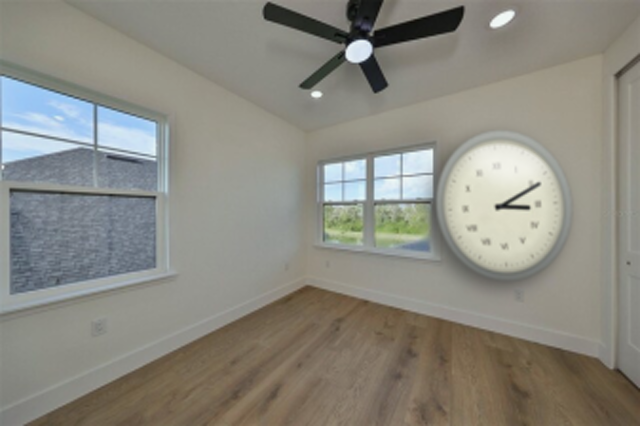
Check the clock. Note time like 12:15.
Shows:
3:11
